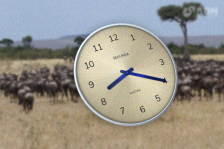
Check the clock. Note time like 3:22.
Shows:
8:20
